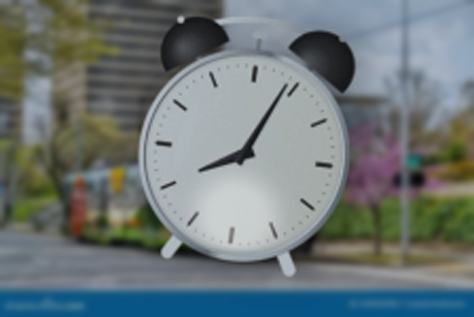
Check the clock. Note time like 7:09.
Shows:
8:04
